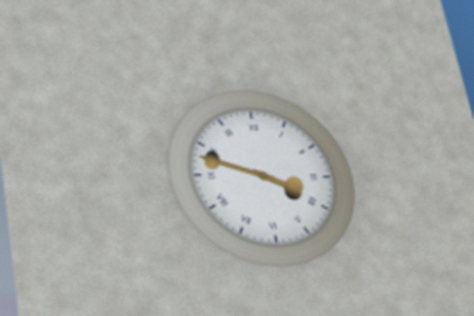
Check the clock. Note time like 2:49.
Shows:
3:48
